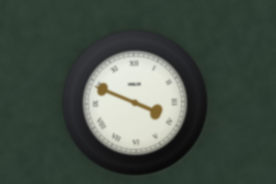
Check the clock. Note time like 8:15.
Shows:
3:49
